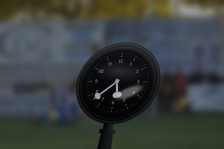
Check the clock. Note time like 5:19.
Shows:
5:38
